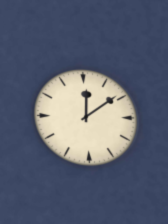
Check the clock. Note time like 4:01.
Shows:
12:09
